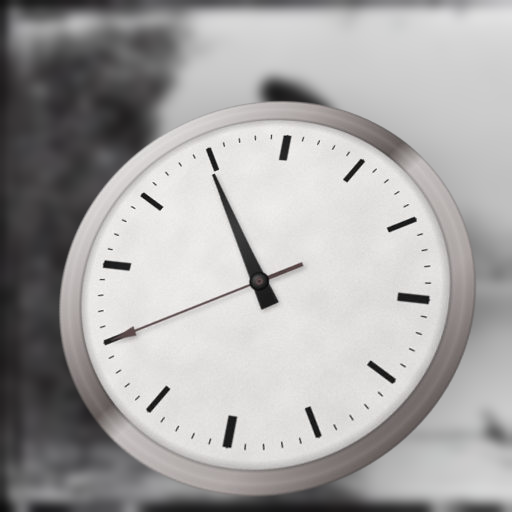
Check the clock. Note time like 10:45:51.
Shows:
10:54:40
